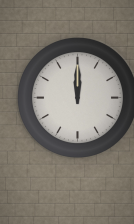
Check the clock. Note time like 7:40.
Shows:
12:00
